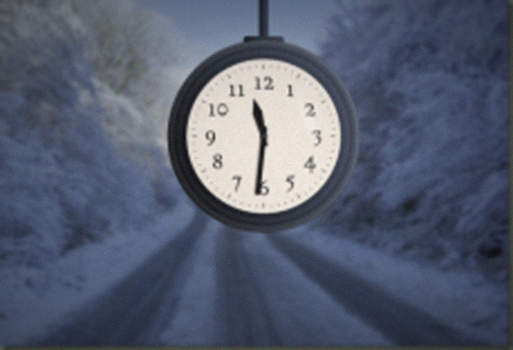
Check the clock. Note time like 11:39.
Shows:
11:31
